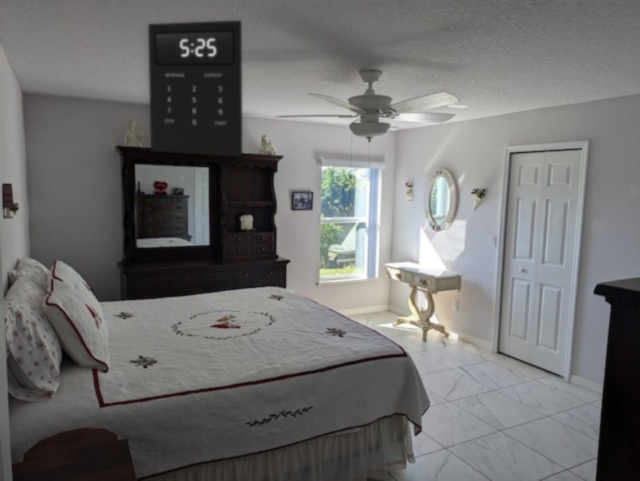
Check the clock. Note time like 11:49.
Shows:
5:25
